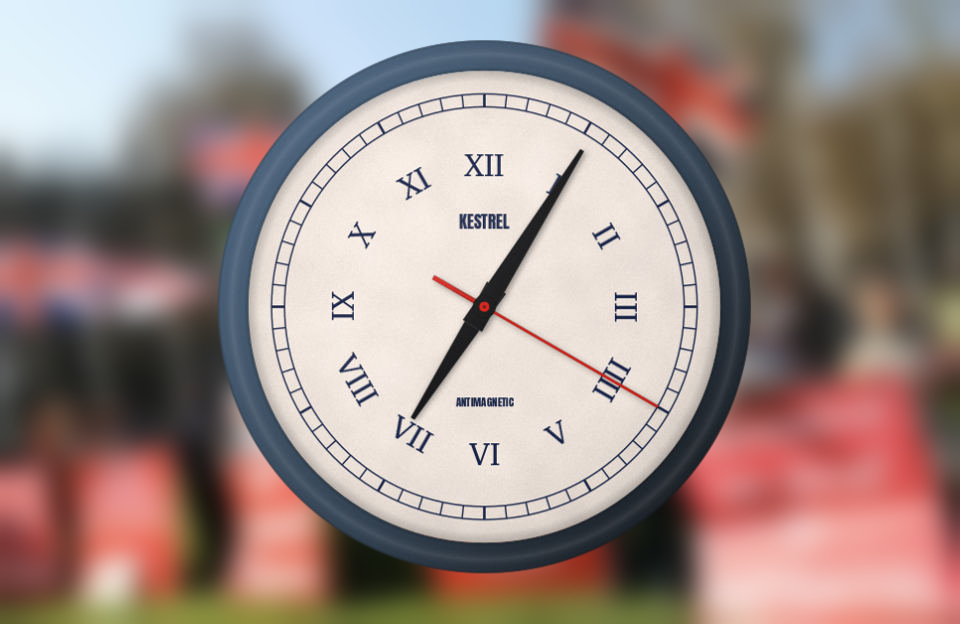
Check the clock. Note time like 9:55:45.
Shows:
7:05:20
